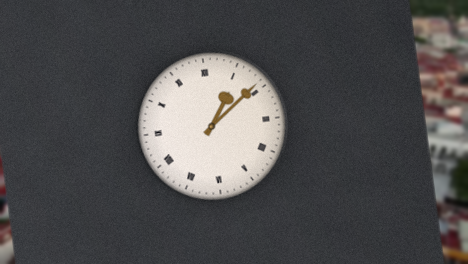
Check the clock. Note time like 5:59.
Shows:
1:09
